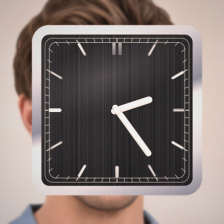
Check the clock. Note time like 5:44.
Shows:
2:24
